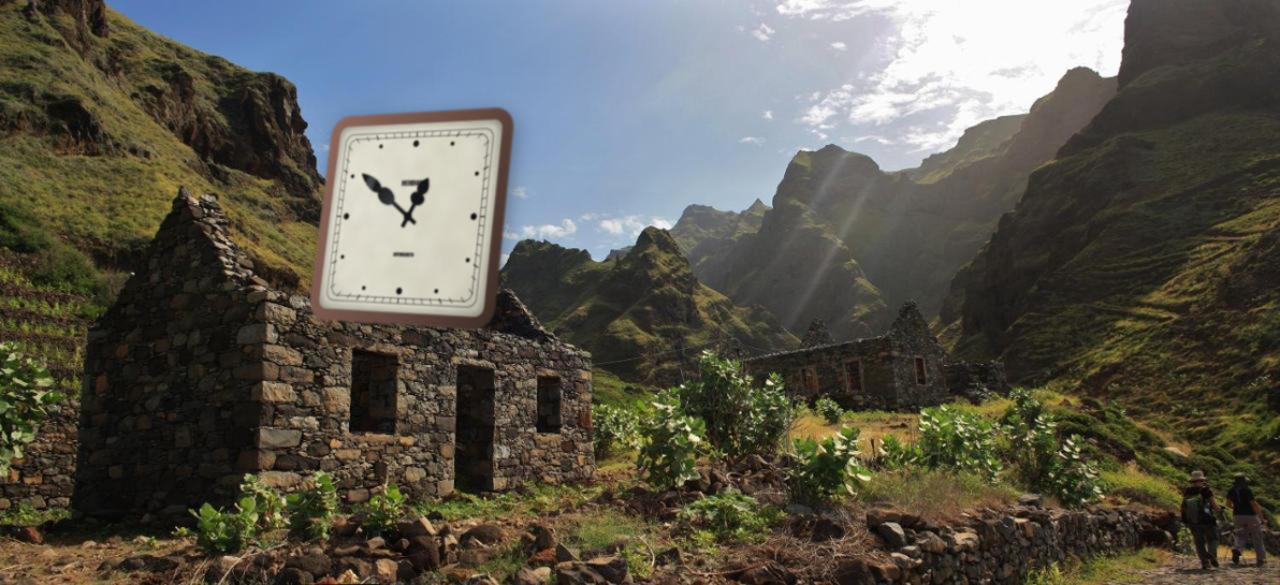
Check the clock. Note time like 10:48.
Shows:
12:51
